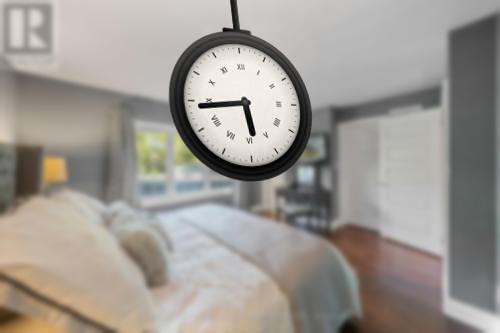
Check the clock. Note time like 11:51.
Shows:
5:44
